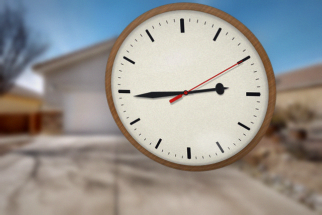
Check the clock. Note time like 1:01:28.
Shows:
2:44:10
